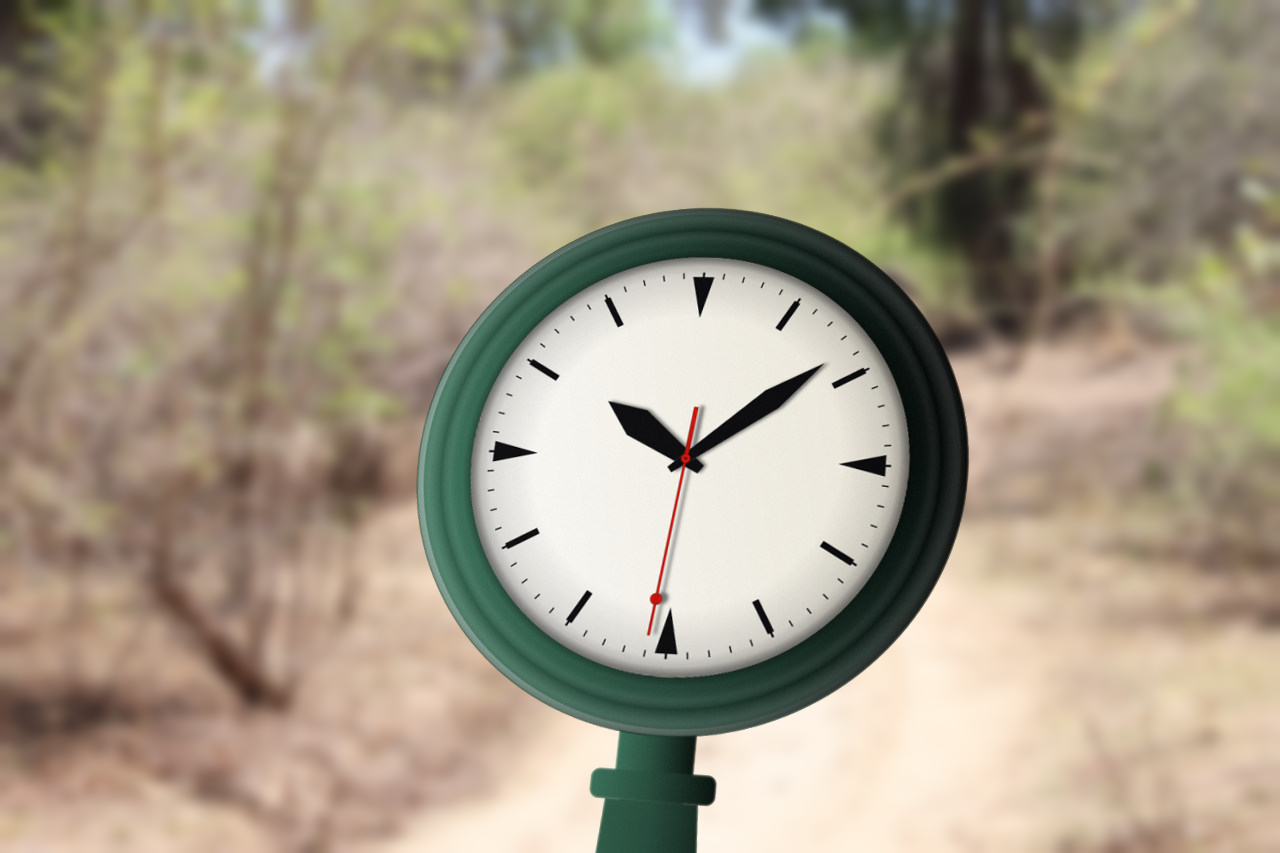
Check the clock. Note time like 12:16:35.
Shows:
10:08:31
